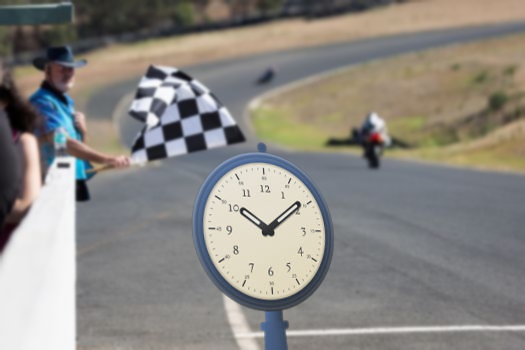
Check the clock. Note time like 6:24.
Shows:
10:09
